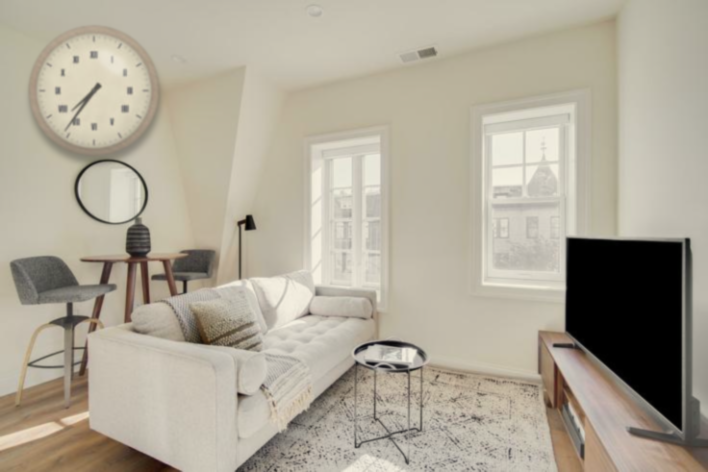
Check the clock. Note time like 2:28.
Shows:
7:36
